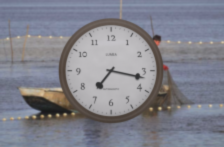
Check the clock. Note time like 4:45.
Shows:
7:17
